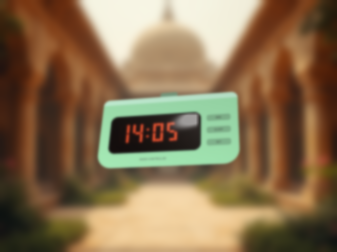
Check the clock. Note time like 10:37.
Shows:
14:05
